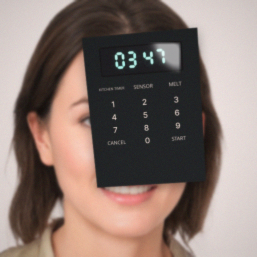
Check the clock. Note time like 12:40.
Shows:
3:47
